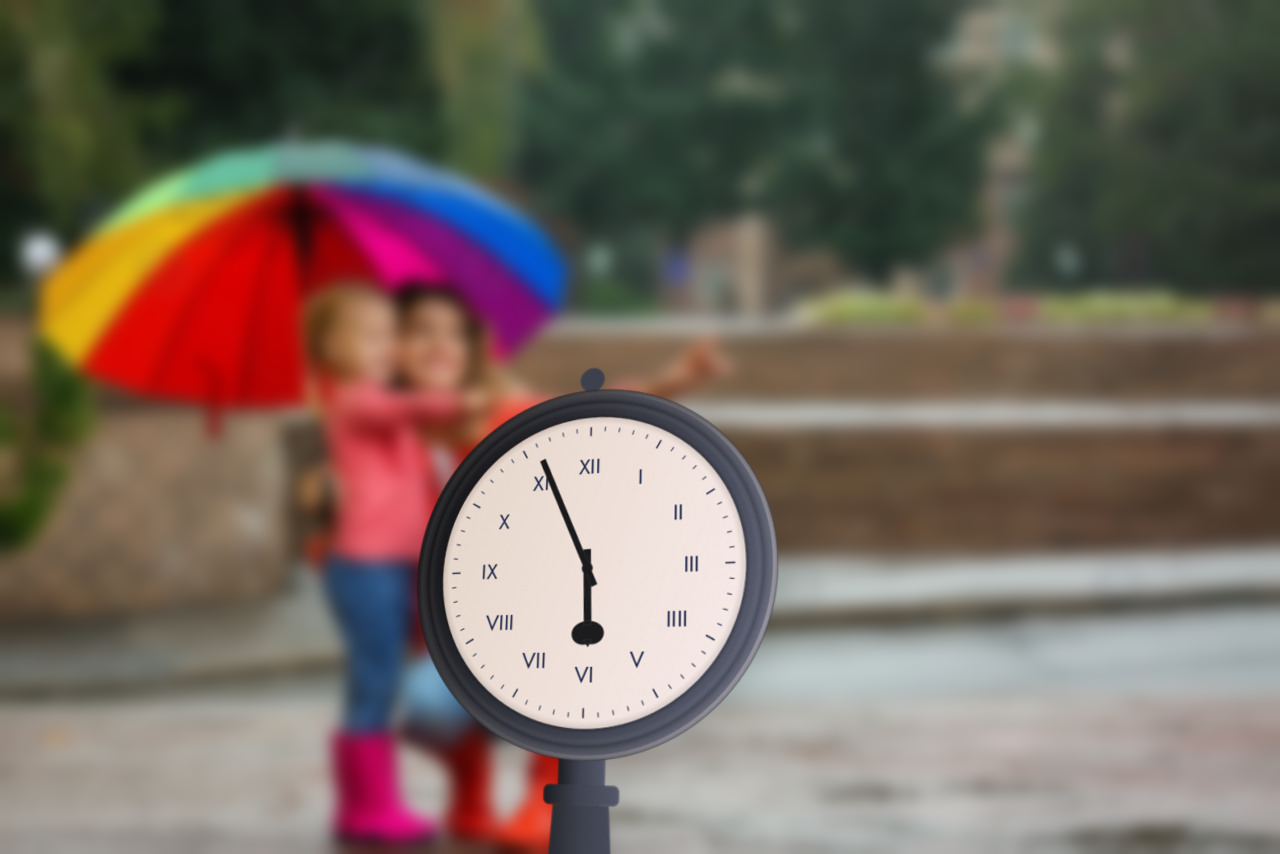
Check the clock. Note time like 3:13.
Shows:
5:56
